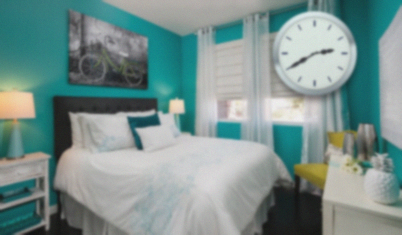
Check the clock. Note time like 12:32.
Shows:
2:40
